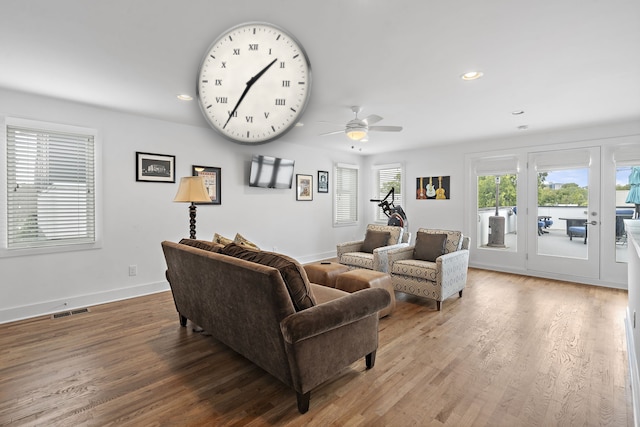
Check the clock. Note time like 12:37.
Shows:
1:35
